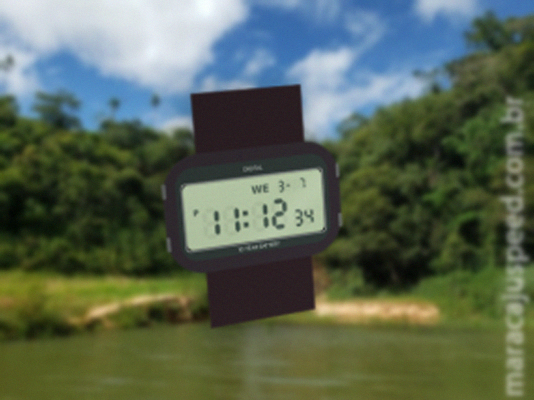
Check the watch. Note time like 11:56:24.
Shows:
11:12:34
